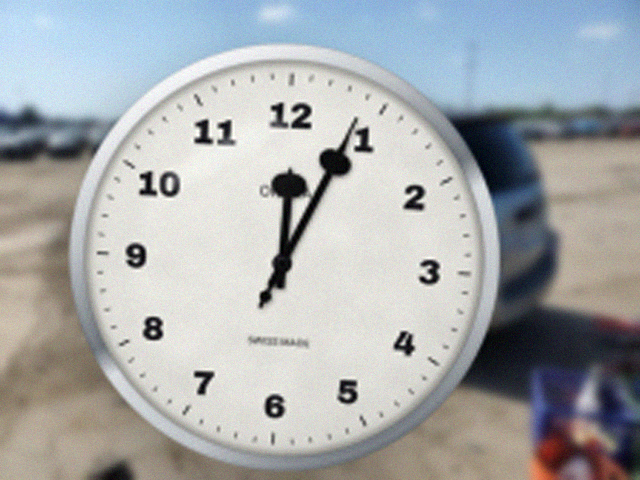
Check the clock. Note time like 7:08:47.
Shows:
12:04:04
